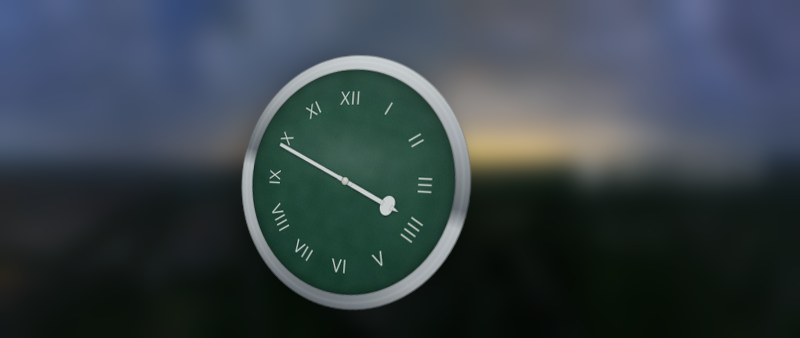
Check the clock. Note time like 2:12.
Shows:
3:49
